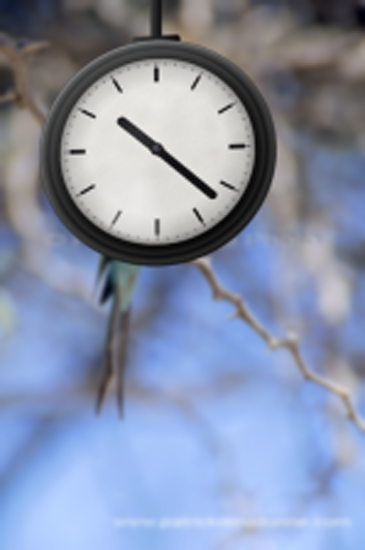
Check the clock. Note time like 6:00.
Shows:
10:22
